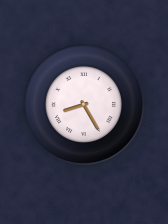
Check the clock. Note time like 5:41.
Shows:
8:25
